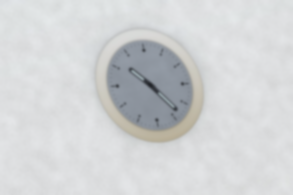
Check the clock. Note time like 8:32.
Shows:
10:23
